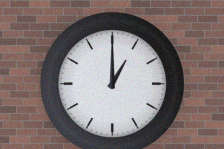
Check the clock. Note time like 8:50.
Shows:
1:00
